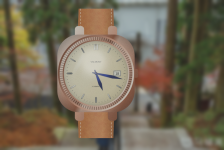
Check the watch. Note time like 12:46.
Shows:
5:17
